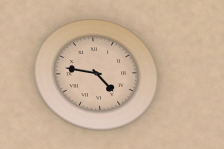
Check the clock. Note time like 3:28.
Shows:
4:47
